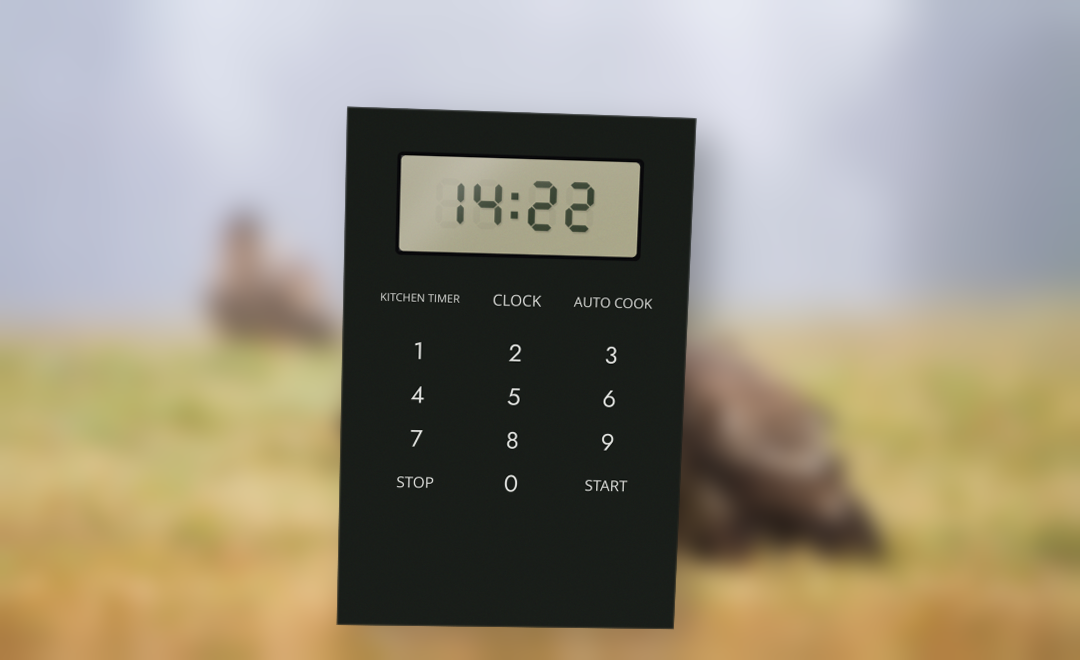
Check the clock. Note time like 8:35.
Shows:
14:22
